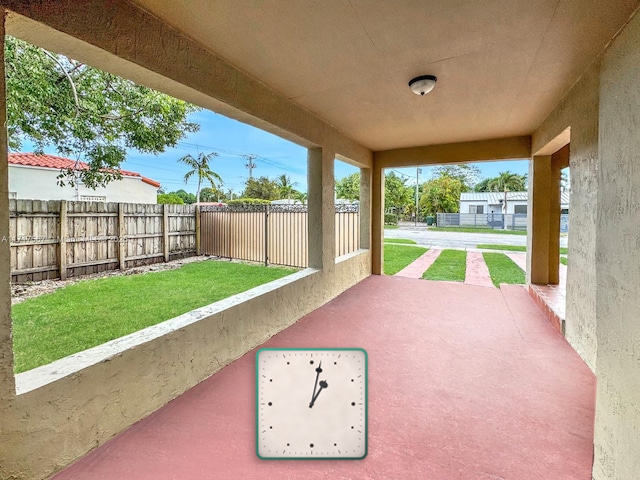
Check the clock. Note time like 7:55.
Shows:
1:02
